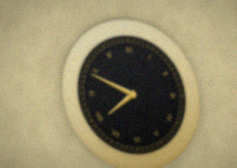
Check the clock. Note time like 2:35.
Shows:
7:49
